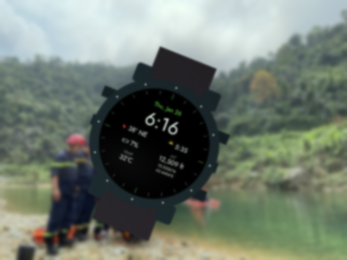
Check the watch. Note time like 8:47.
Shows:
6:16
